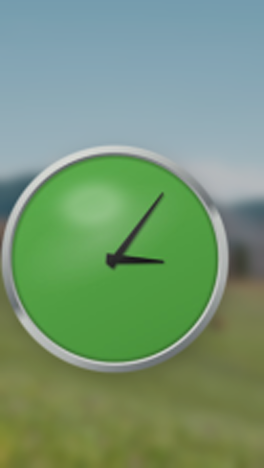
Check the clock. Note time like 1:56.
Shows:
3:06
